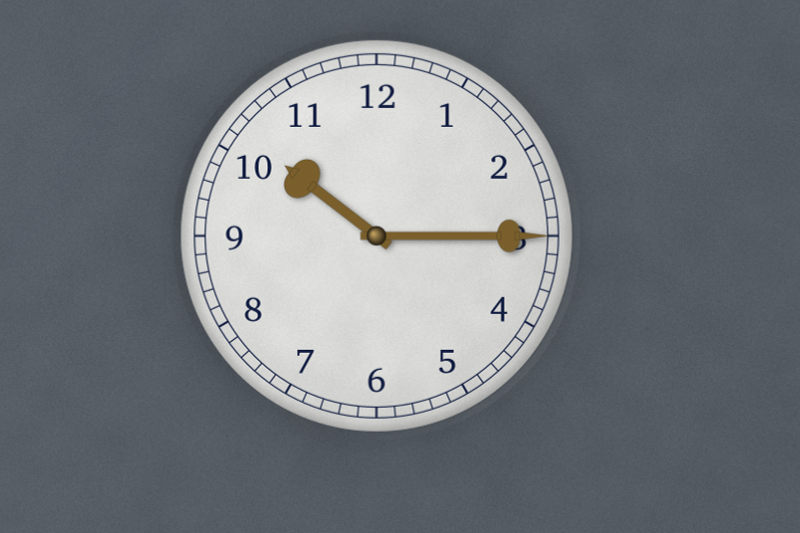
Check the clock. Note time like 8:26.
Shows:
10:15
